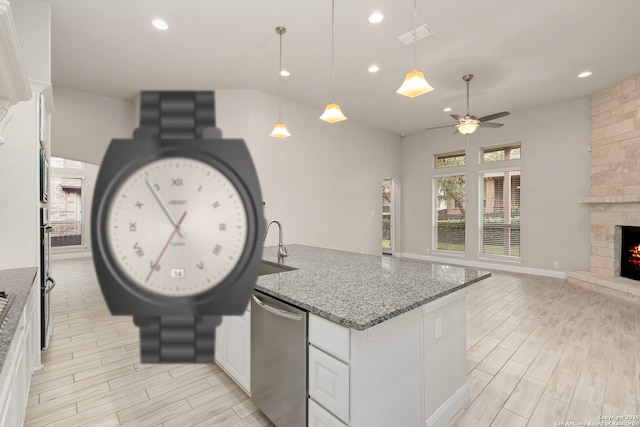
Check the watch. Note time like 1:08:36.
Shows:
10:54:35
